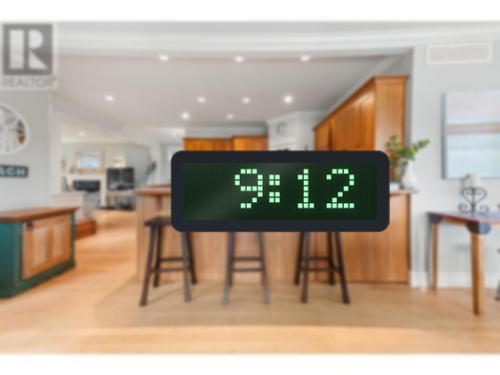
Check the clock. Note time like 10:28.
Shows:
9:12
